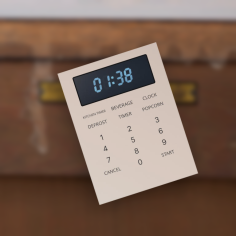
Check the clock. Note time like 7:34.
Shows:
1:38
